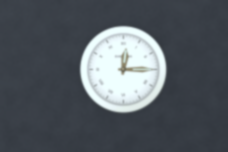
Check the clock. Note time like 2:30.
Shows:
12:15
